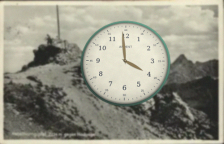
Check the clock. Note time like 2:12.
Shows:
3:59
